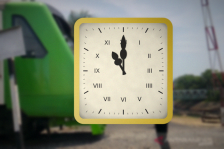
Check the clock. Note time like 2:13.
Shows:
11:00
